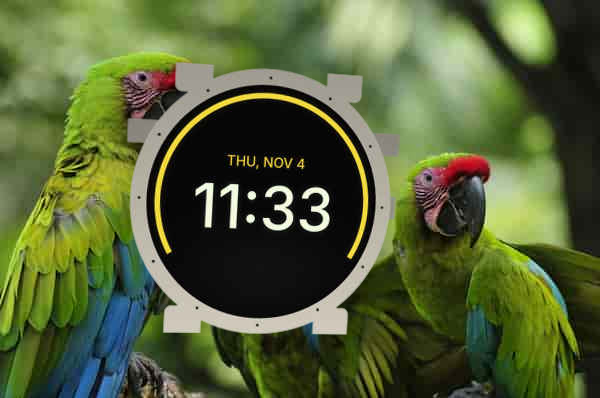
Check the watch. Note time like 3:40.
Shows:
11:33
